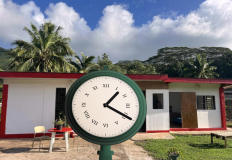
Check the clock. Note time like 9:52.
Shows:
1:20
